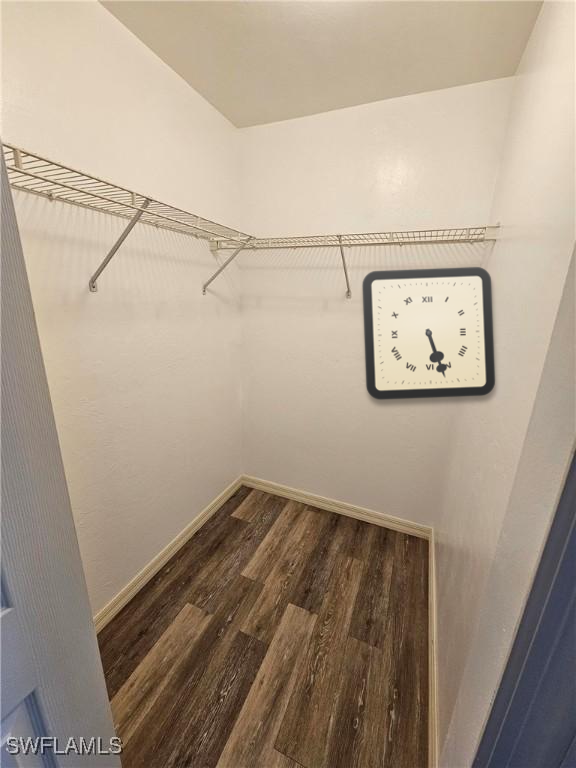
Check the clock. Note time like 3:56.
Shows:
5:27
